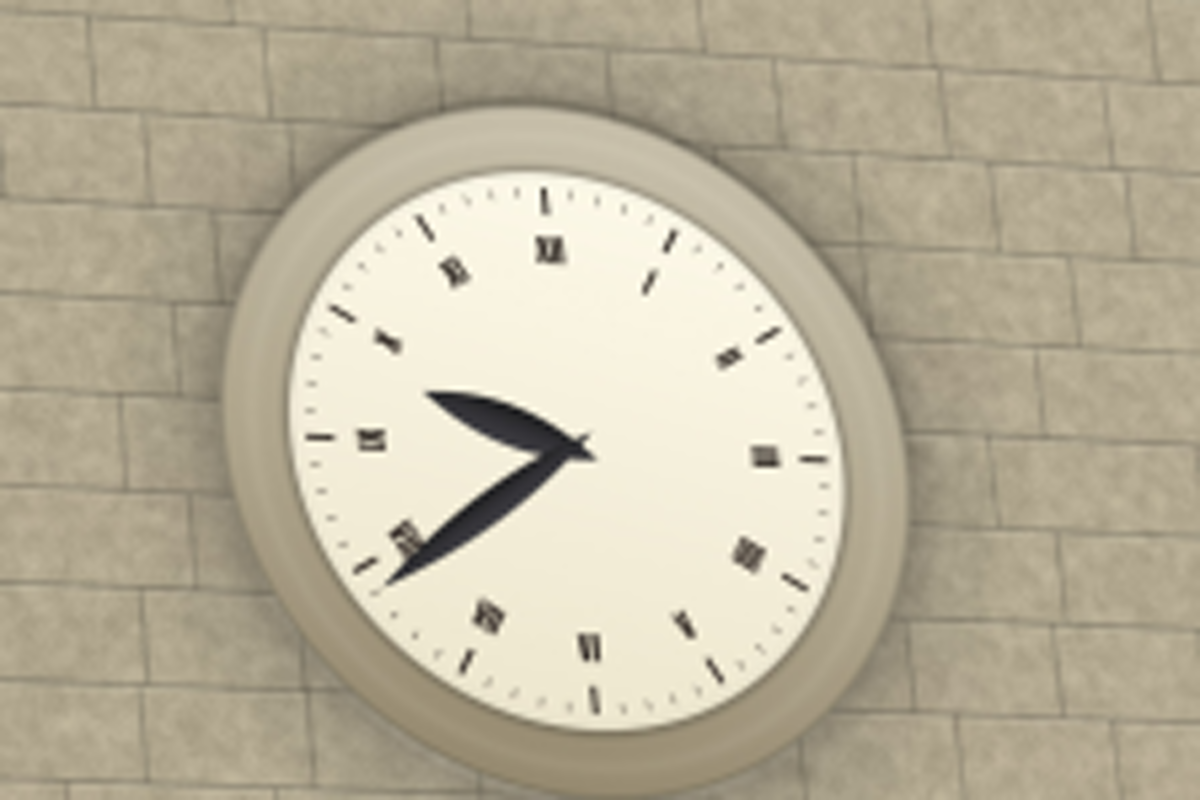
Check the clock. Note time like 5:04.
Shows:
9:39
